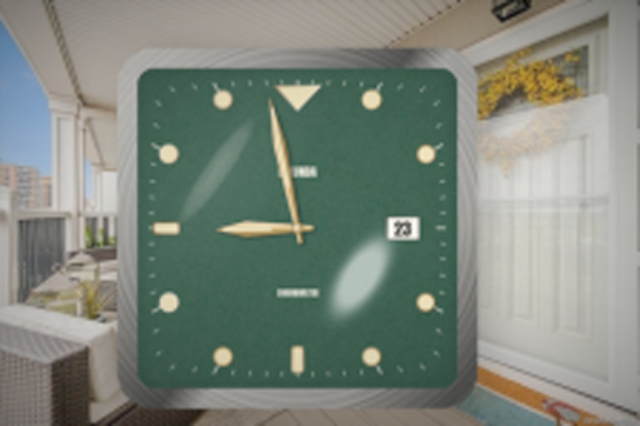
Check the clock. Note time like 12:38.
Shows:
8:58
